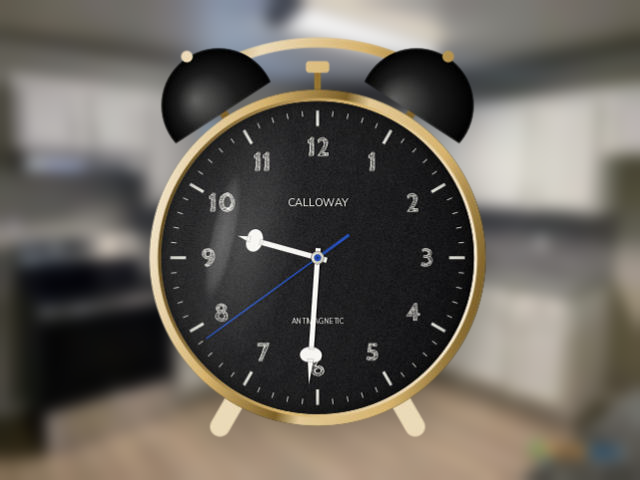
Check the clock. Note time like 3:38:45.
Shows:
9:30:39
